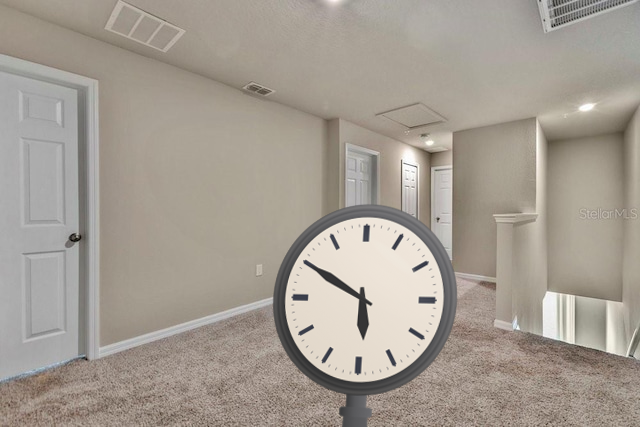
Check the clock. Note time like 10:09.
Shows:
5:50
